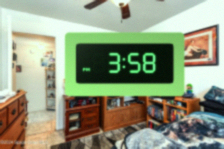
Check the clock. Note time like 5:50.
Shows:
3:58
